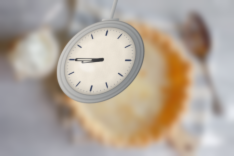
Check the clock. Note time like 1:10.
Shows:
8:45
